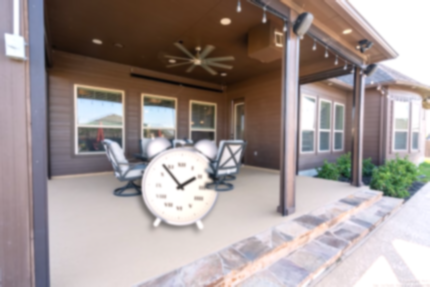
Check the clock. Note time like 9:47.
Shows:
1:53
